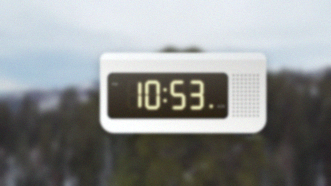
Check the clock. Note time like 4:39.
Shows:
10:53
